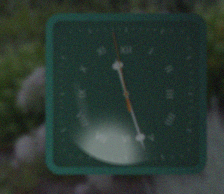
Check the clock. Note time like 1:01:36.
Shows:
11:26:58
